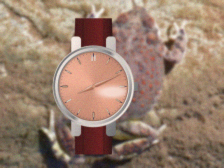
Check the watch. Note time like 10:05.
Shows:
8:11
